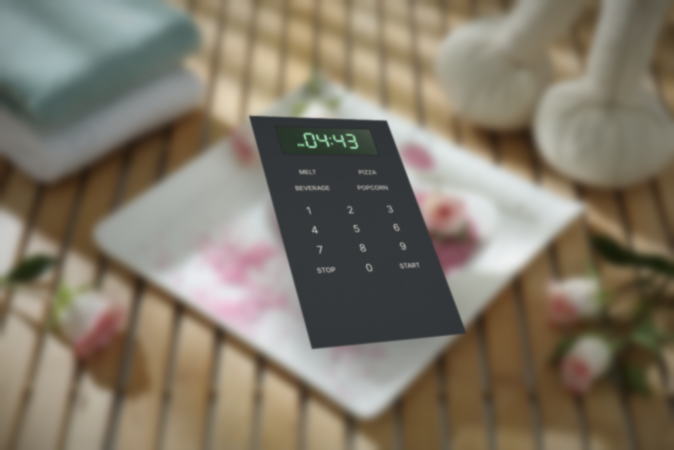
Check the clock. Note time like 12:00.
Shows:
4:43
